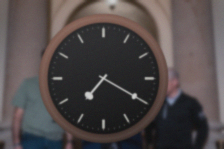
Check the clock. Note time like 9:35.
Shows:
7:20
